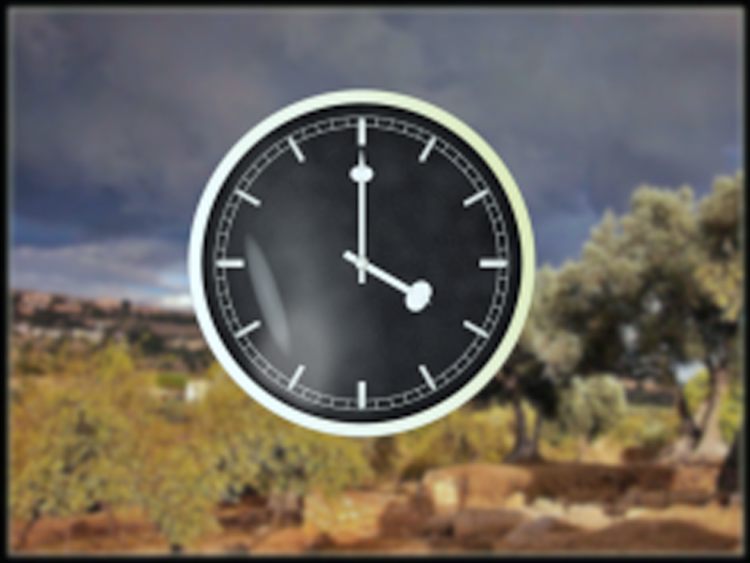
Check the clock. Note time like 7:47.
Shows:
4:00
